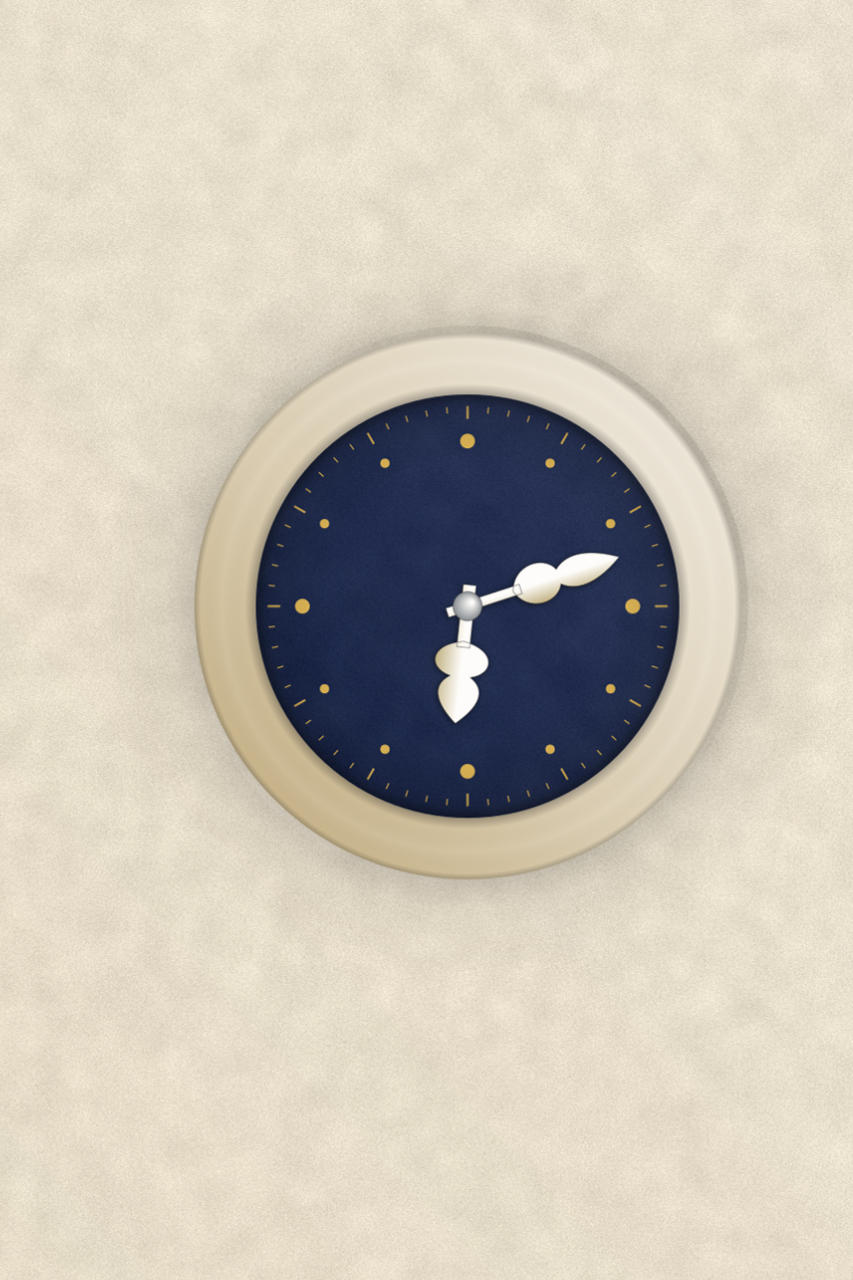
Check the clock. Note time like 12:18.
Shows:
6:12
